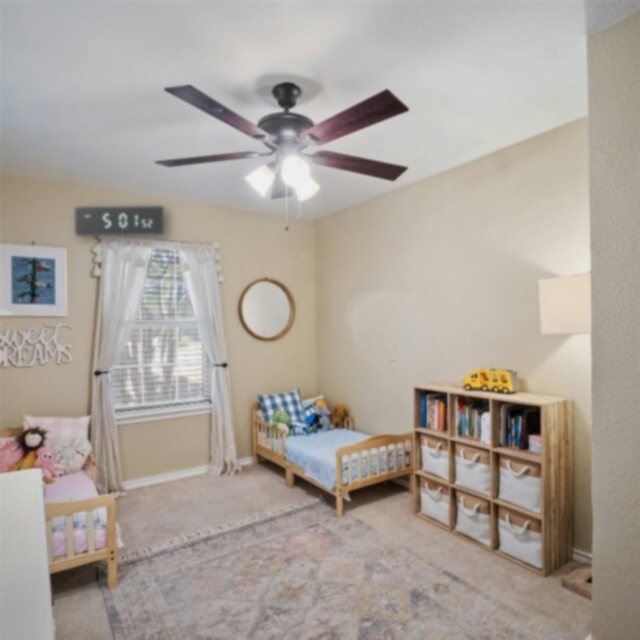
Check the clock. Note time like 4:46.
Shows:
5:01
